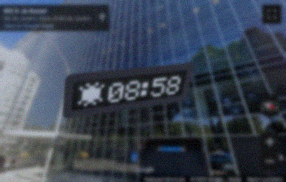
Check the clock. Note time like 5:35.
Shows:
8:58
